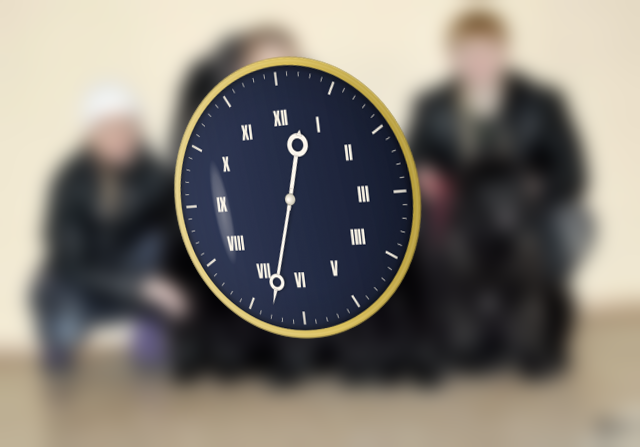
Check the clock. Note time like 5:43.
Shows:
12:33
